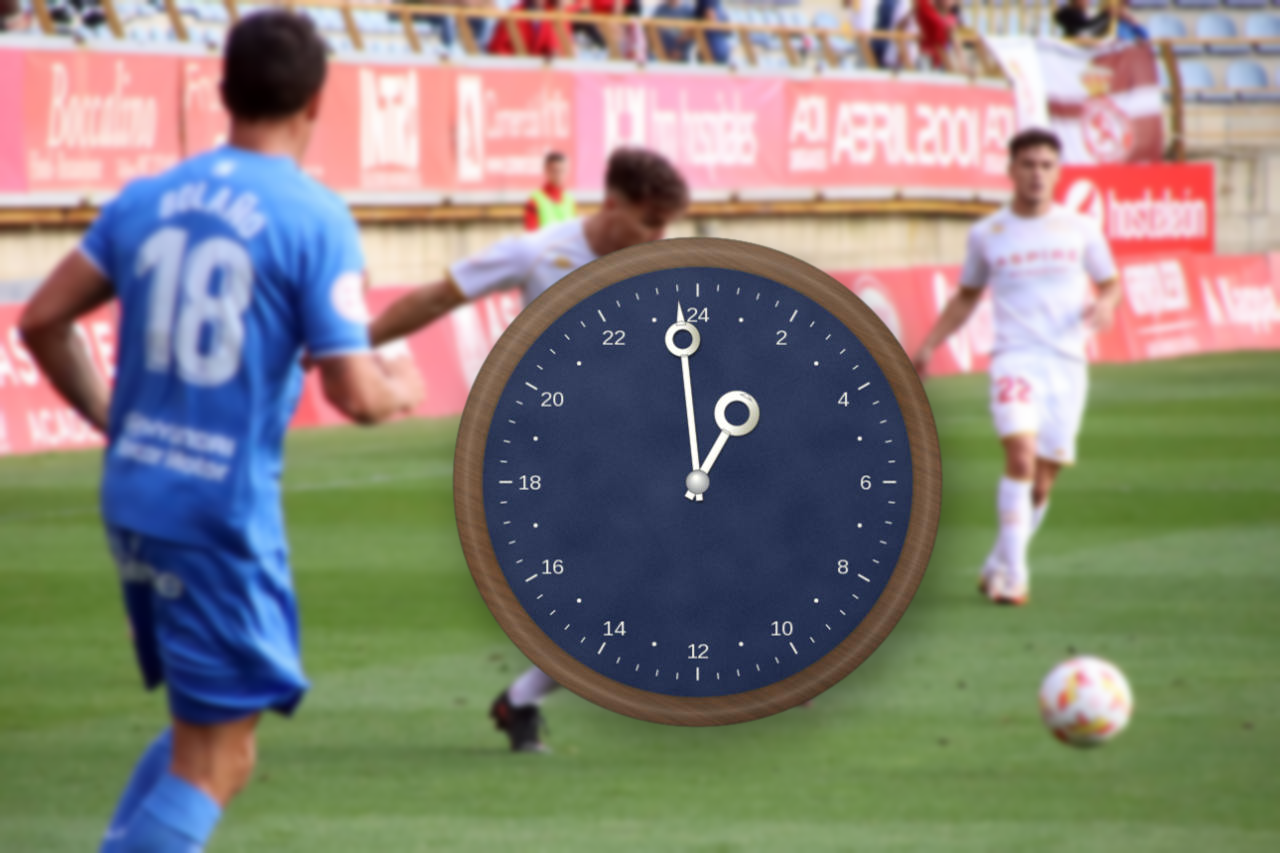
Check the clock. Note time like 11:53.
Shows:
1:59
